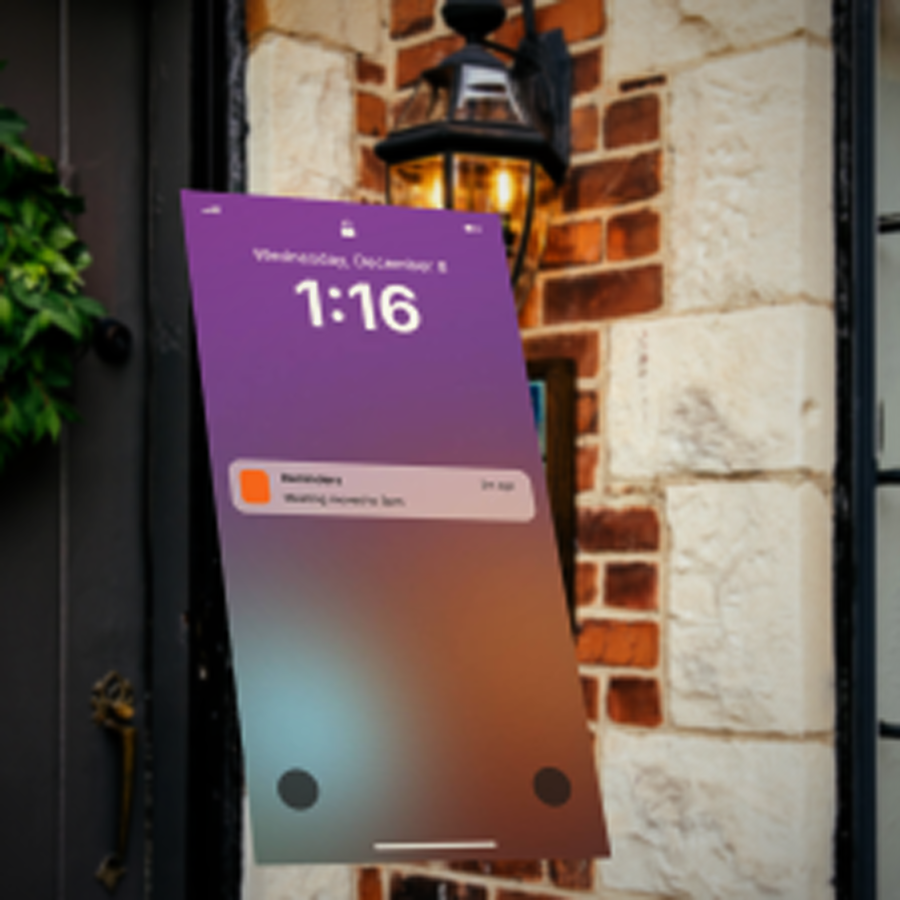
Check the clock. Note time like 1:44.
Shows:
1:16
